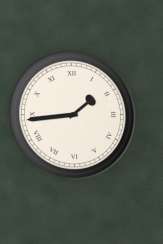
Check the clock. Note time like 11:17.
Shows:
1:44
